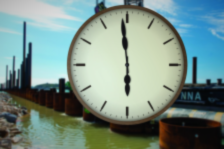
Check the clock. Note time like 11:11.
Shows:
5:59
